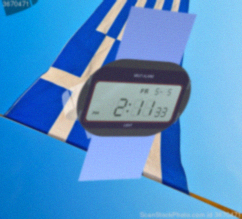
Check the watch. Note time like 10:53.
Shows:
2:11
